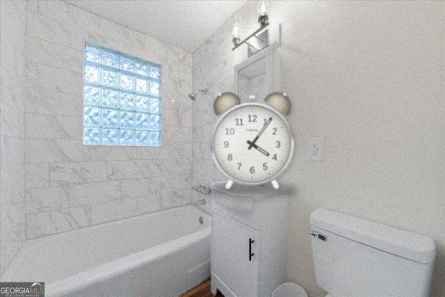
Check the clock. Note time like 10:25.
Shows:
4:06
